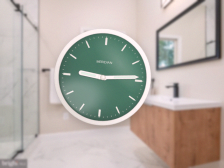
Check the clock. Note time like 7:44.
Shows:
9:14
